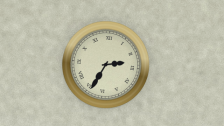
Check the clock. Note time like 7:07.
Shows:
2:34
